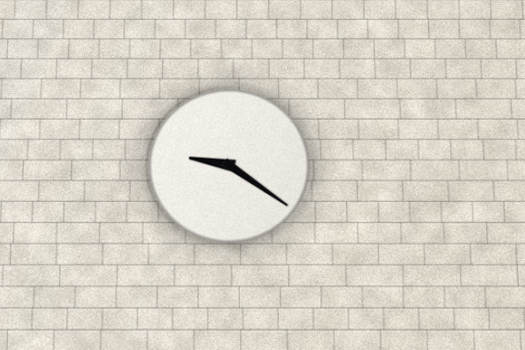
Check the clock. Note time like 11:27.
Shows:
9:21
